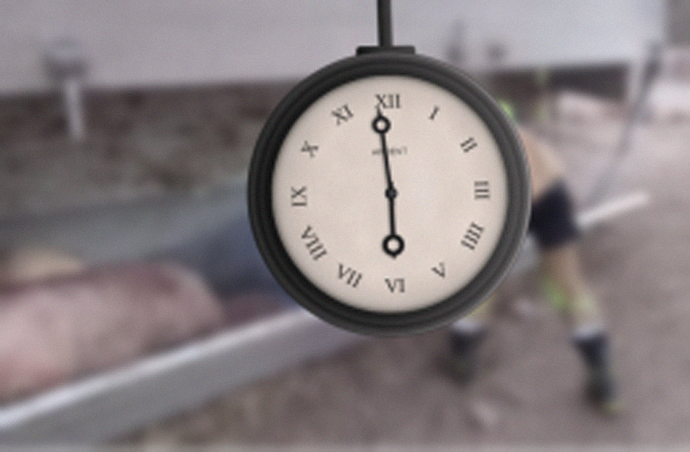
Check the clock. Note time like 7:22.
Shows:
5:59
